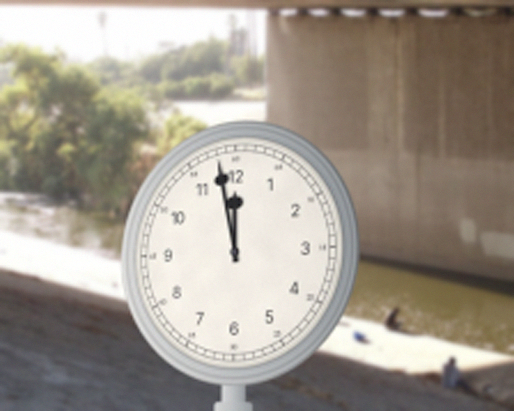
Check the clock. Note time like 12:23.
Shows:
11:58
